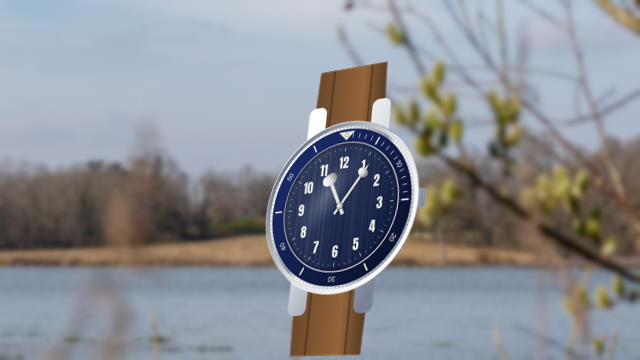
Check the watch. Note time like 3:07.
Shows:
11:06
